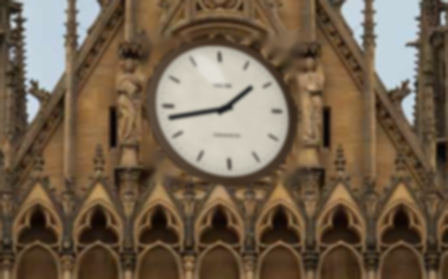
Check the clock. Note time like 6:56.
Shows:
1:43
